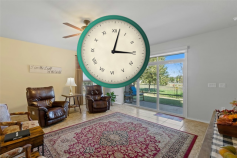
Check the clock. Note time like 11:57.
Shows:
3:02
